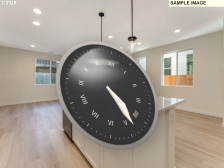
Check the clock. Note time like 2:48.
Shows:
4:23
